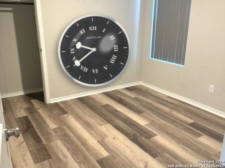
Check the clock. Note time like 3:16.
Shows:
9:39
